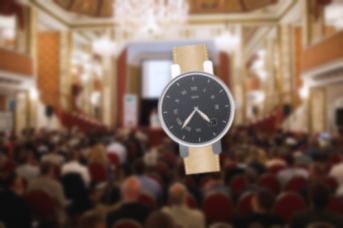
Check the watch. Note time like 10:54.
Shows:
4:37
